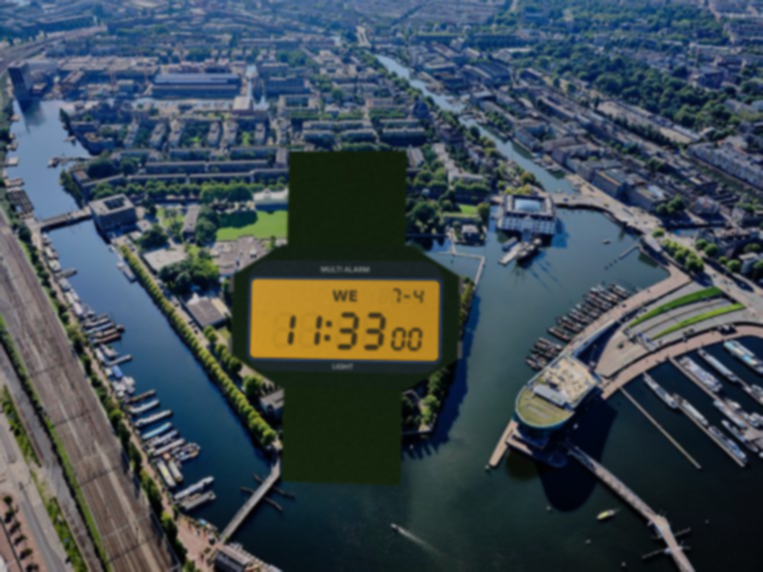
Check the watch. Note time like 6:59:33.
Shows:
11:33:00
